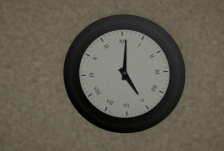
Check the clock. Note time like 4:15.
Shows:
5:01
